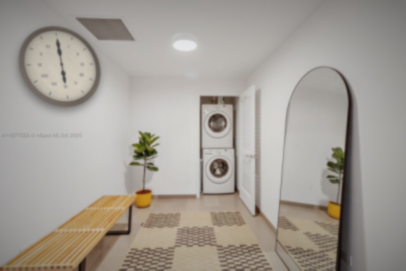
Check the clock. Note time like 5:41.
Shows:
6:00
